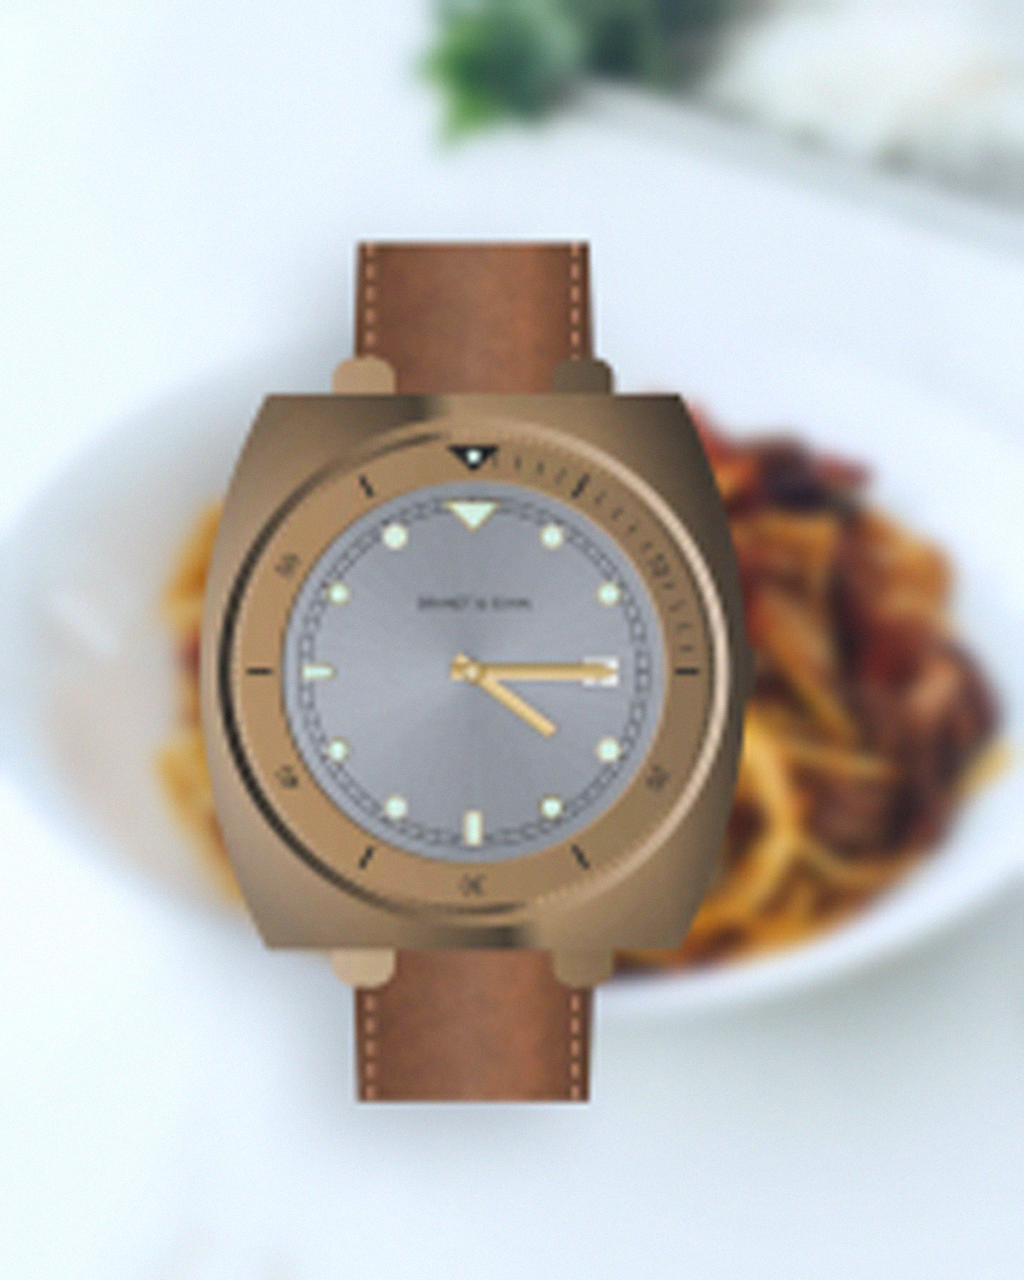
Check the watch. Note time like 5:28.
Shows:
4:15
